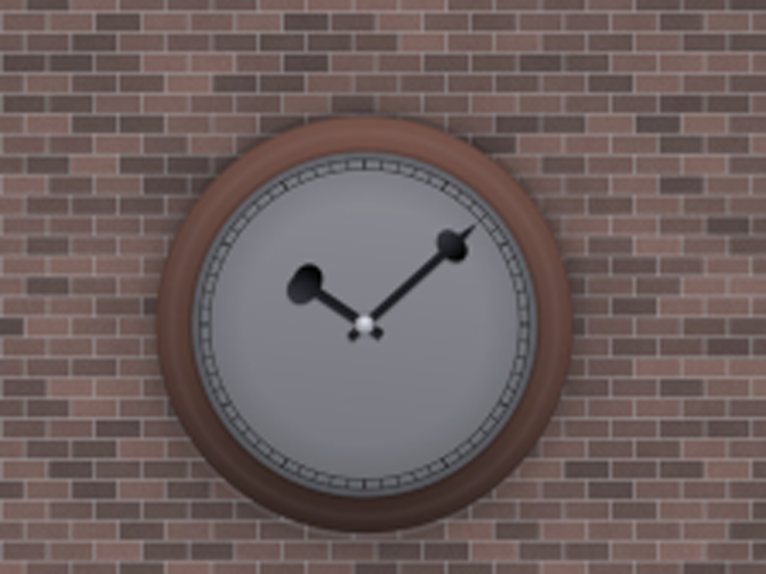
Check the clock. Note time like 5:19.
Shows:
10:08
